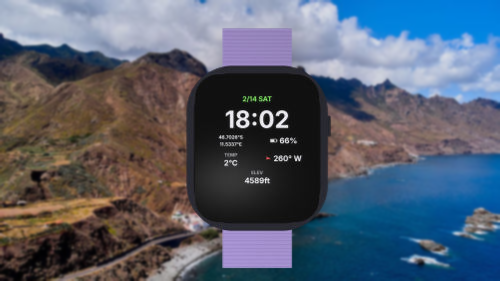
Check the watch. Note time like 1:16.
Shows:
18:02
